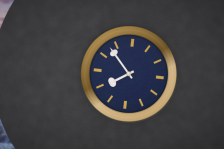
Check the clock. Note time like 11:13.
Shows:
7:53
